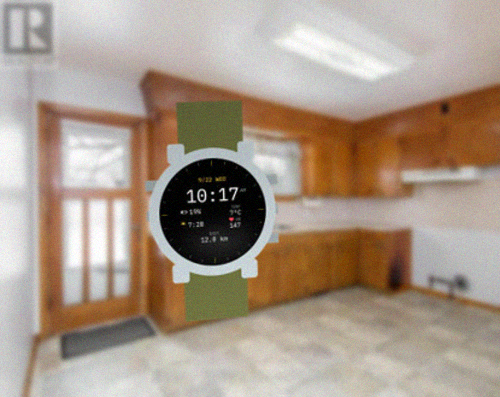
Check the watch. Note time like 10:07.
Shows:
10:17
